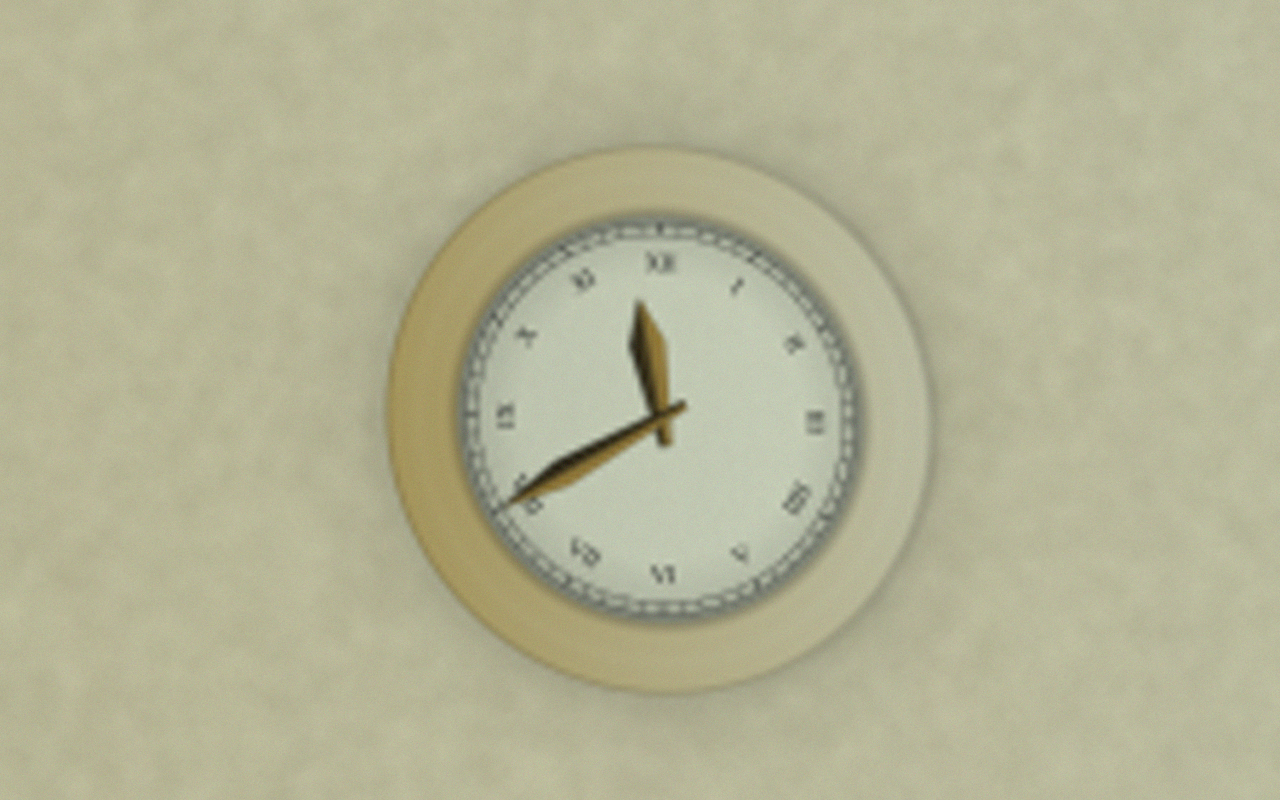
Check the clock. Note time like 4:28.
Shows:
11:40
